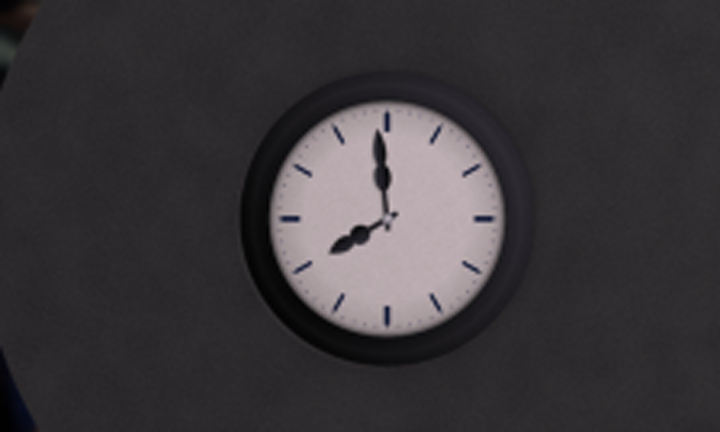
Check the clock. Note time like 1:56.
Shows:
7:59
